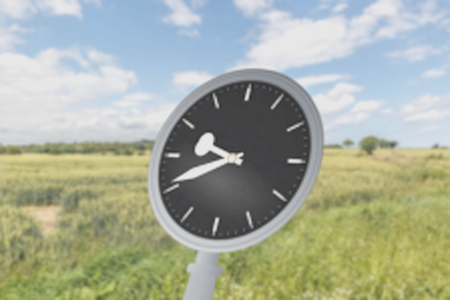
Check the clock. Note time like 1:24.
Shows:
9:41
